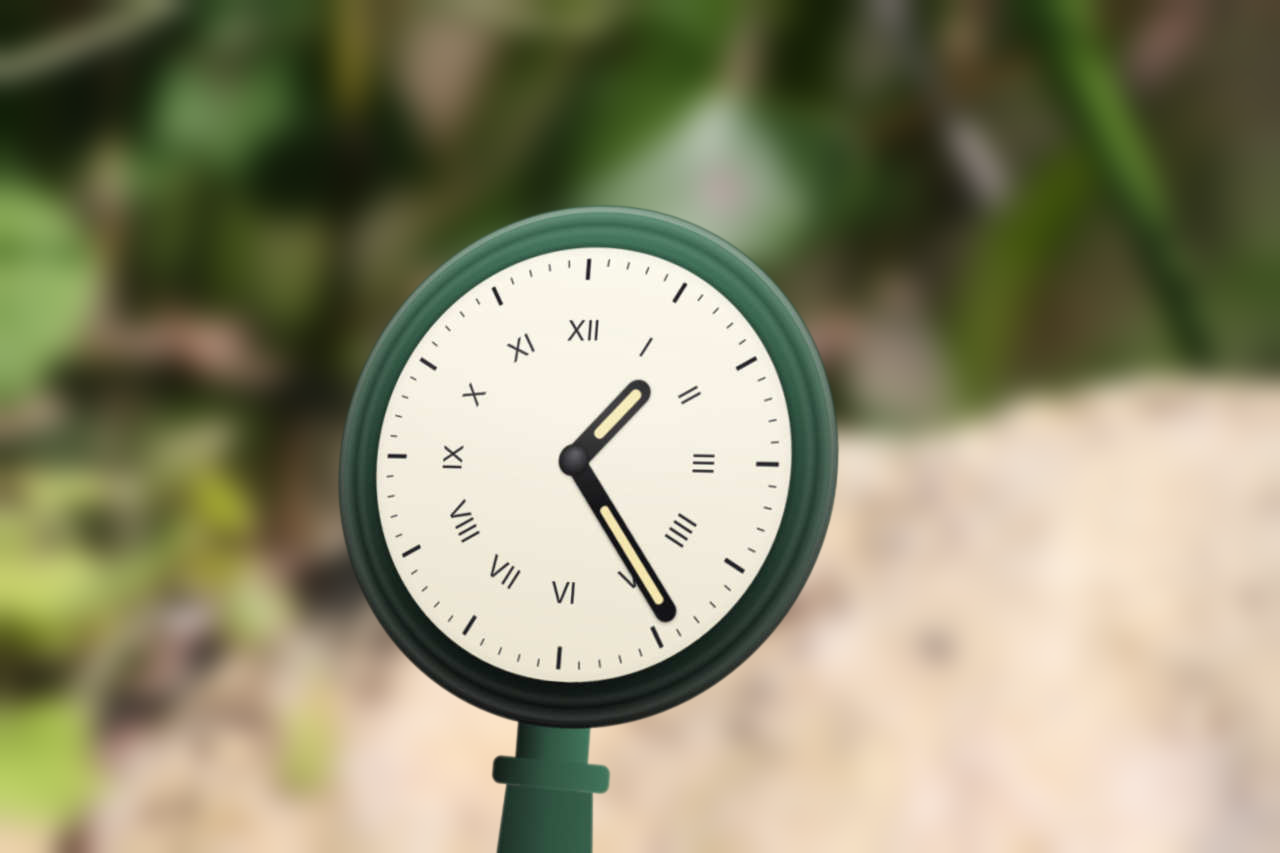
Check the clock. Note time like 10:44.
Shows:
1:24
